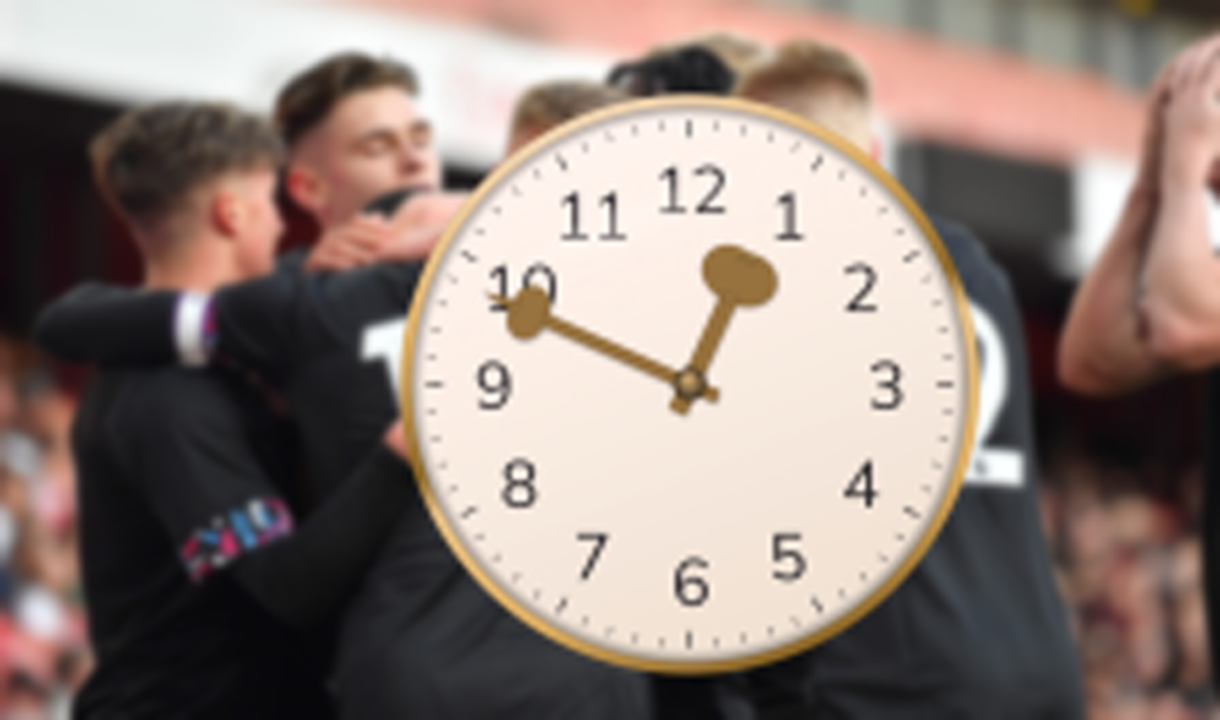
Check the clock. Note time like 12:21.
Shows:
12:49
